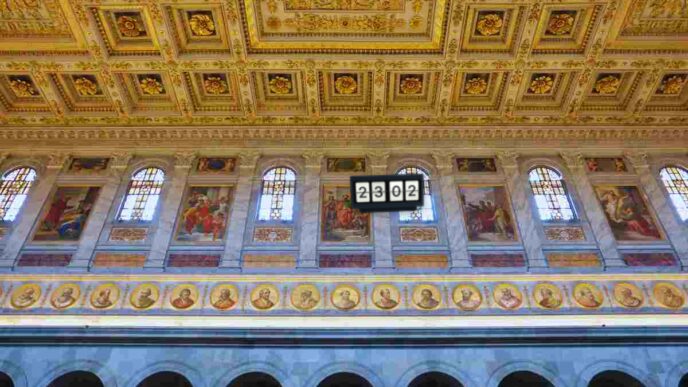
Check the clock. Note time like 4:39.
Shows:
23:02
